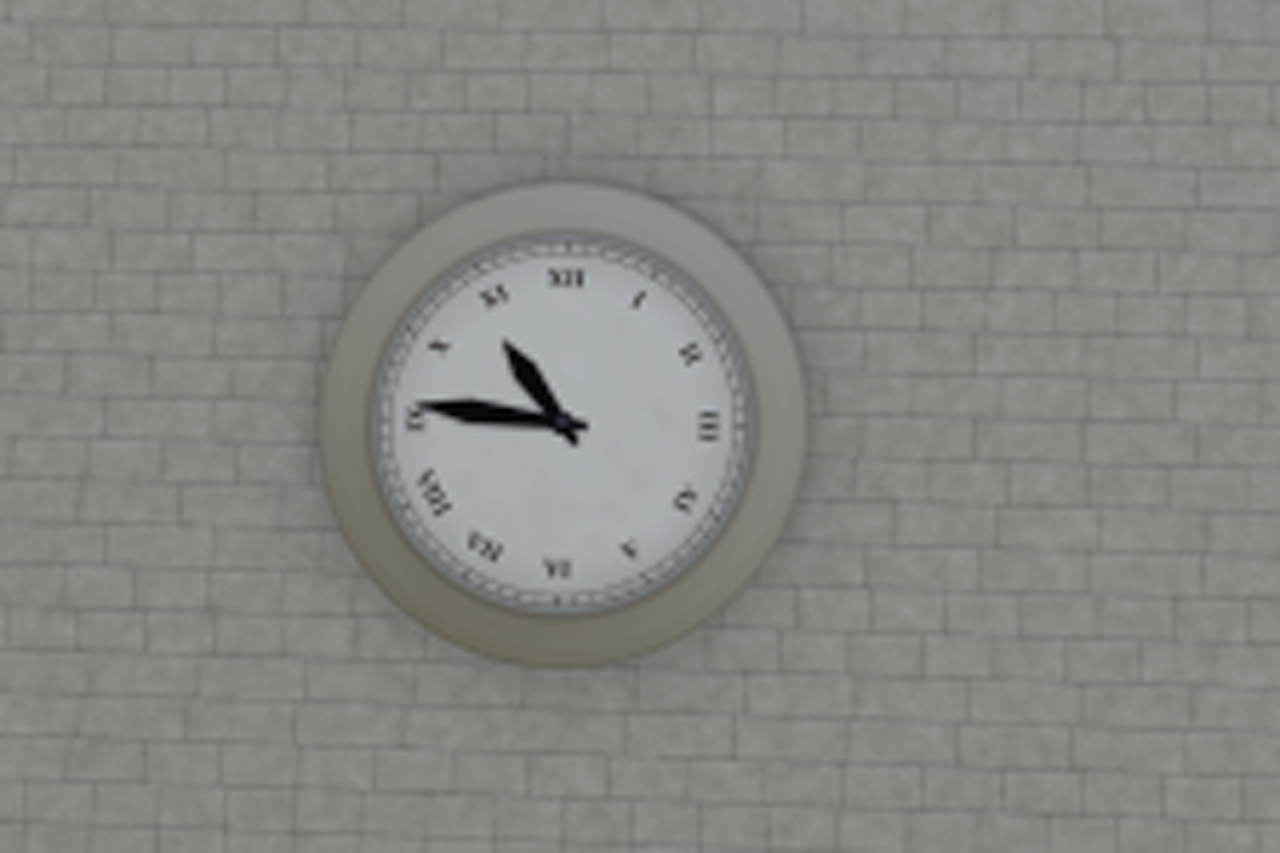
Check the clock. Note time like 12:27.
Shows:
10:46
